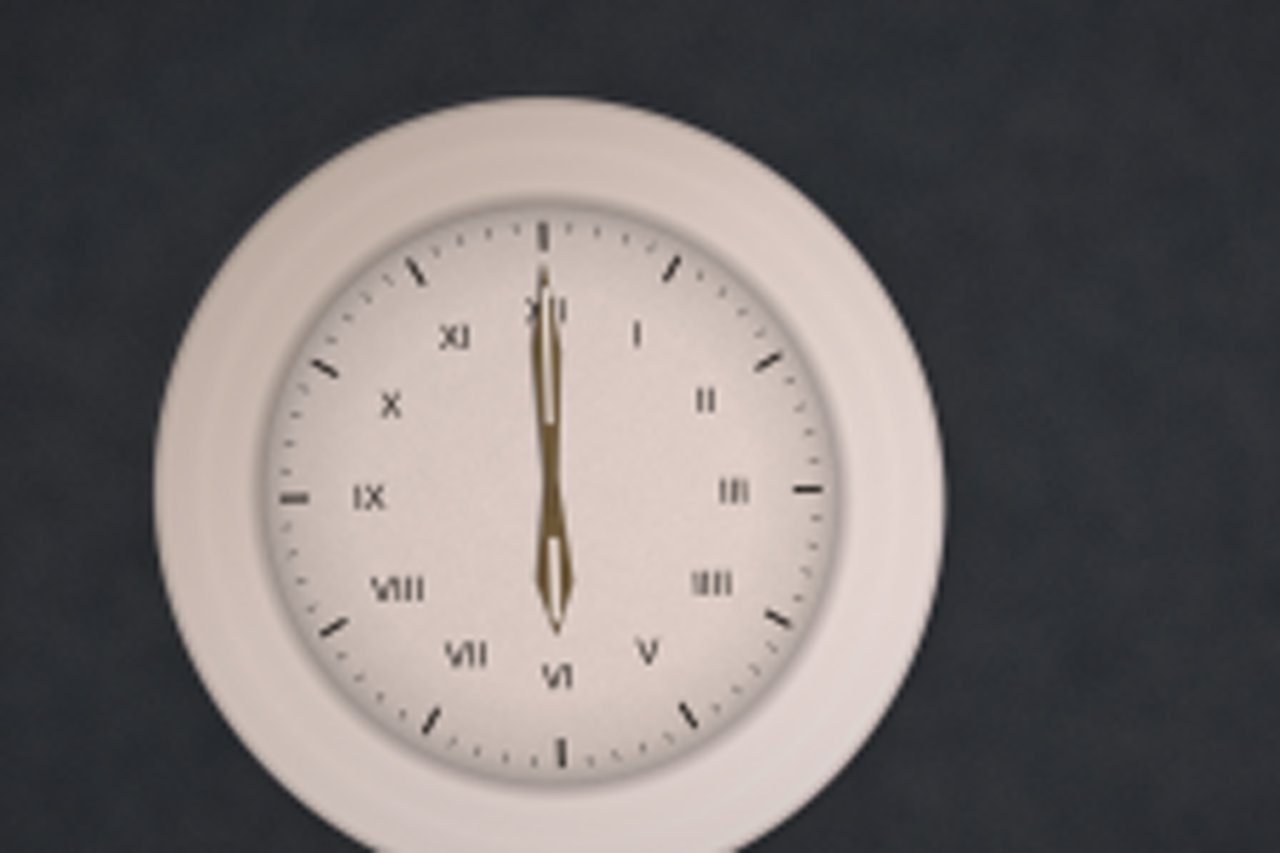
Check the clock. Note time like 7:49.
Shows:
6:00
